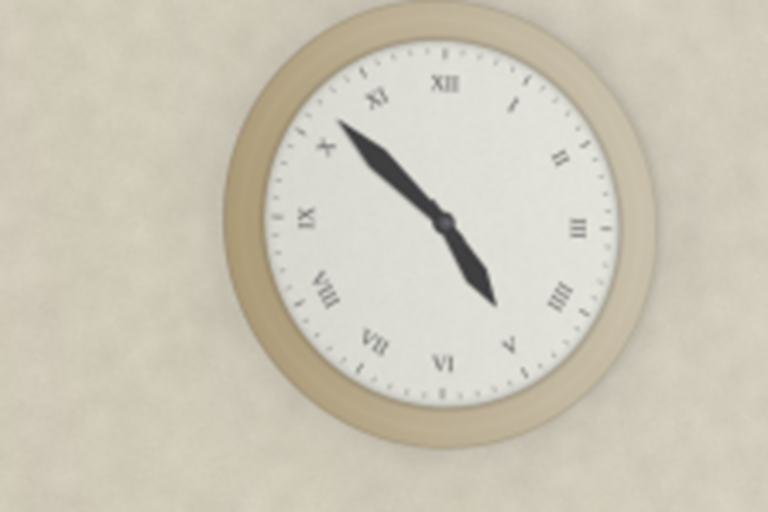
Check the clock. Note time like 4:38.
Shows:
4:52
